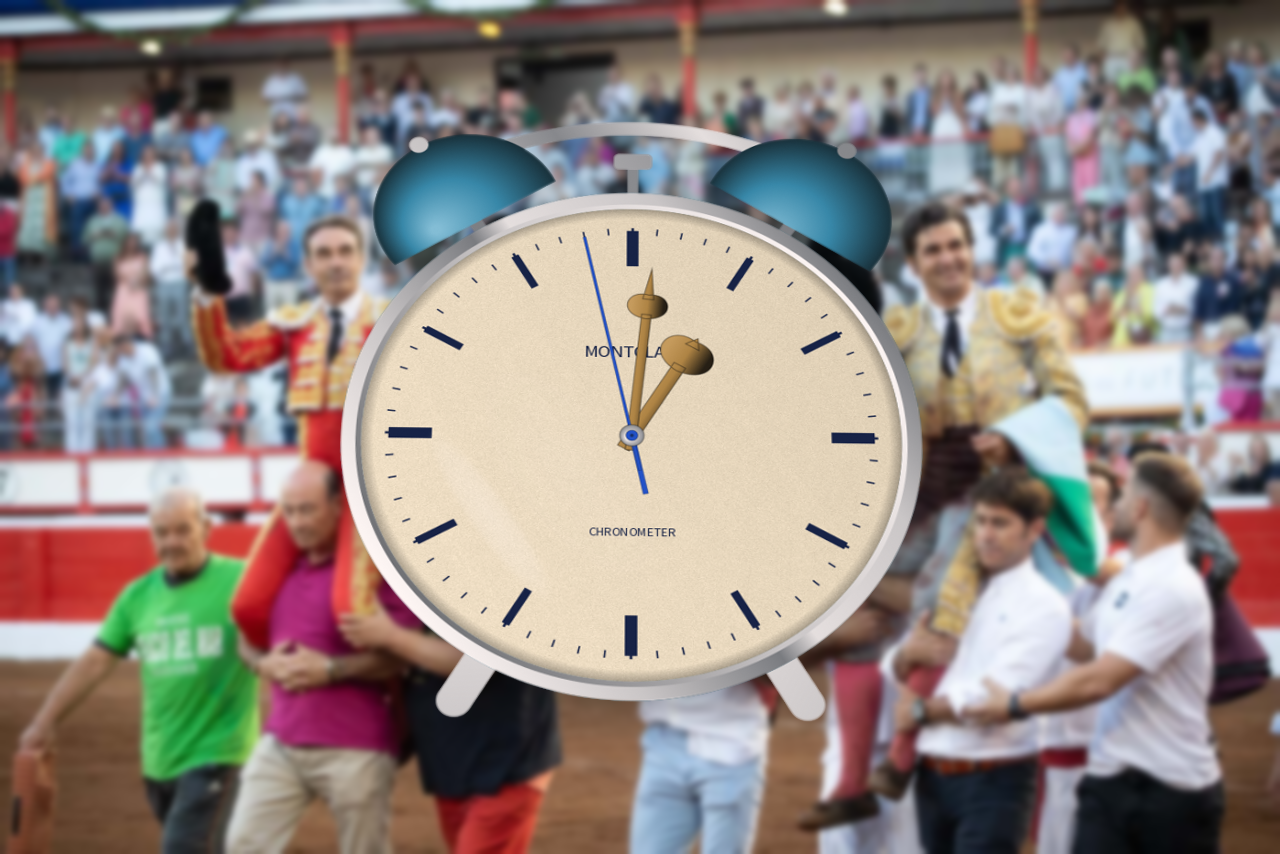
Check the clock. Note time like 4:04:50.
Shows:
1:00:58
